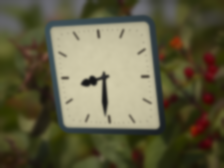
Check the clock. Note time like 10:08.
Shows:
8:31
